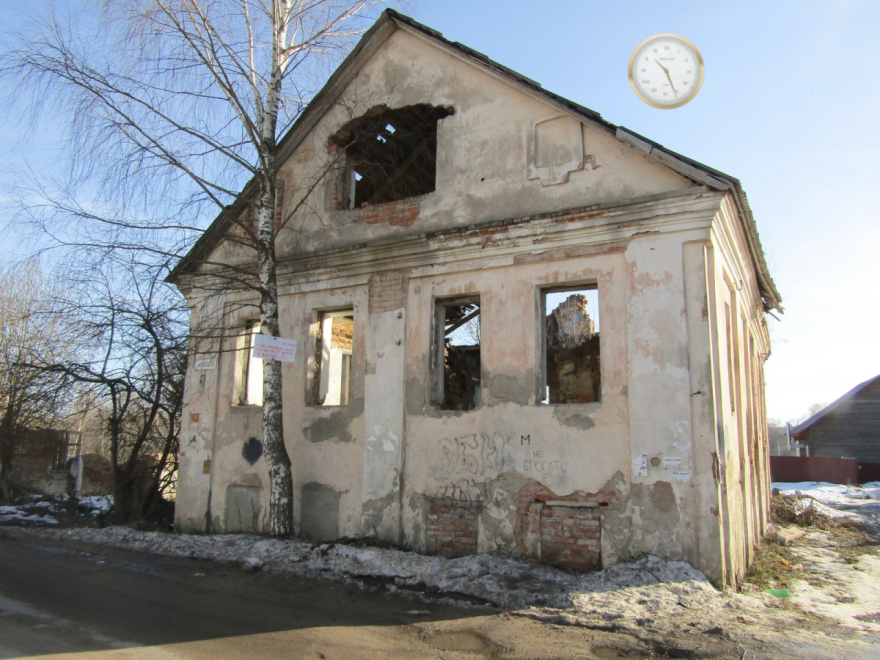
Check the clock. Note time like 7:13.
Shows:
10:26
